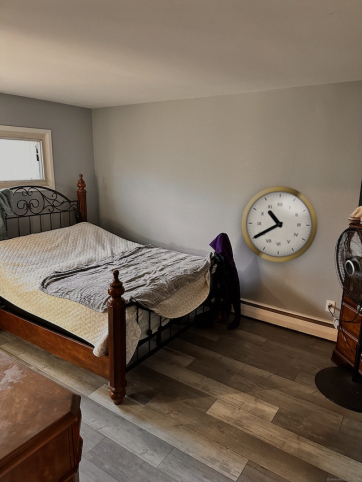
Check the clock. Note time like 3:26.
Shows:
10:40
